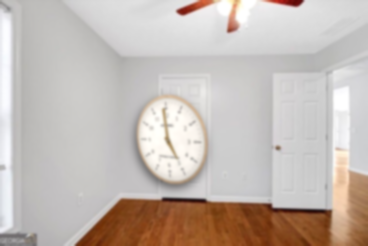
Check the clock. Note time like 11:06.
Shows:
4:59
